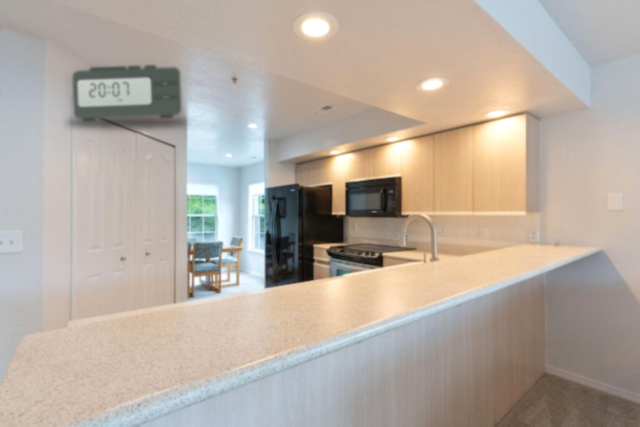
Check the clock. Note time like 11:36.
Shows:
20:07
